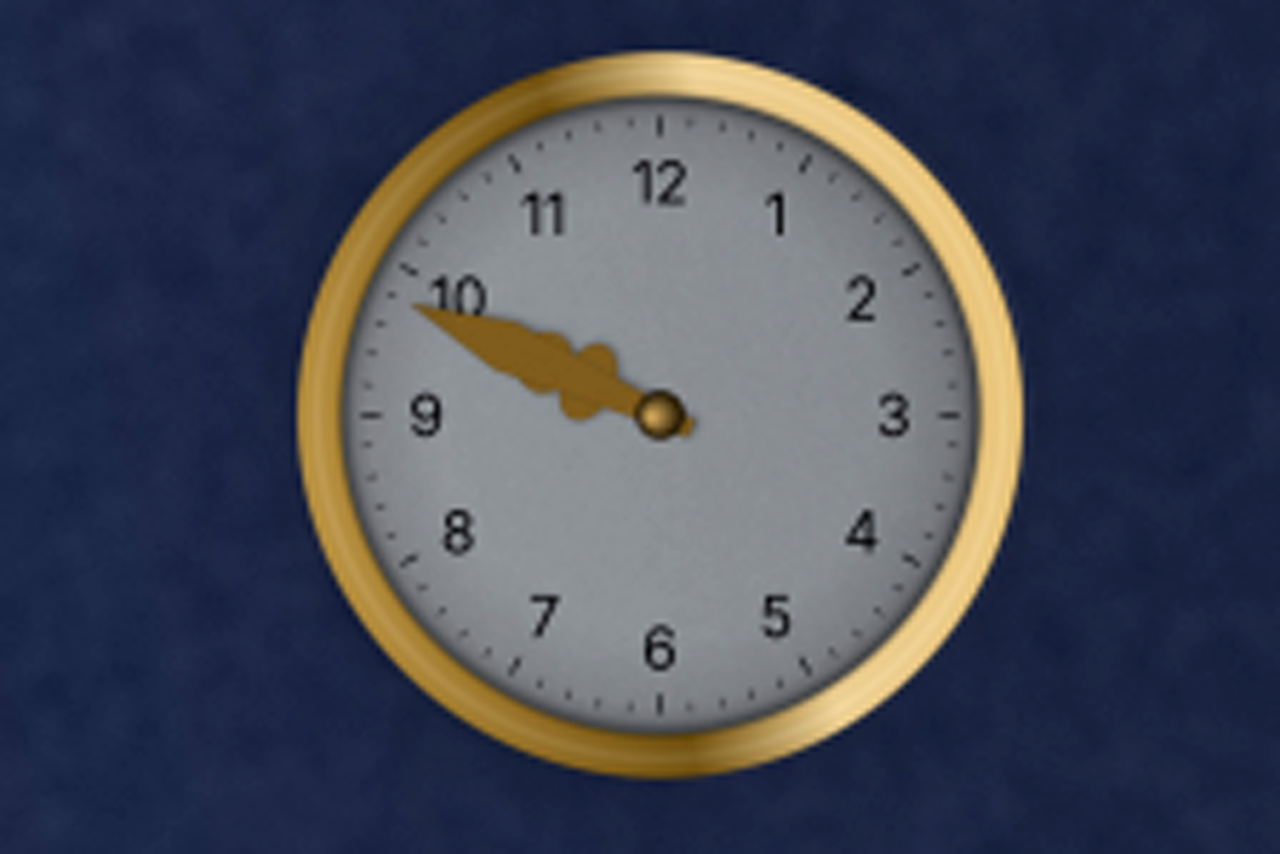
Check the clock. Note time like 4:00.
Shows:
9:49
